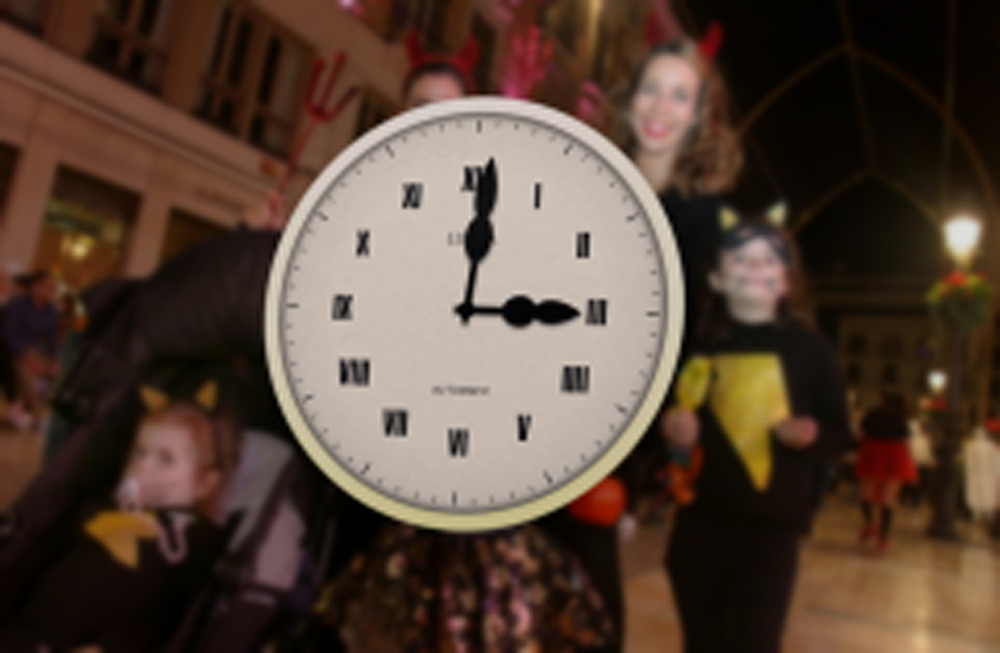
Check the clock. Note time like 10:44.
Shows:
3:01
